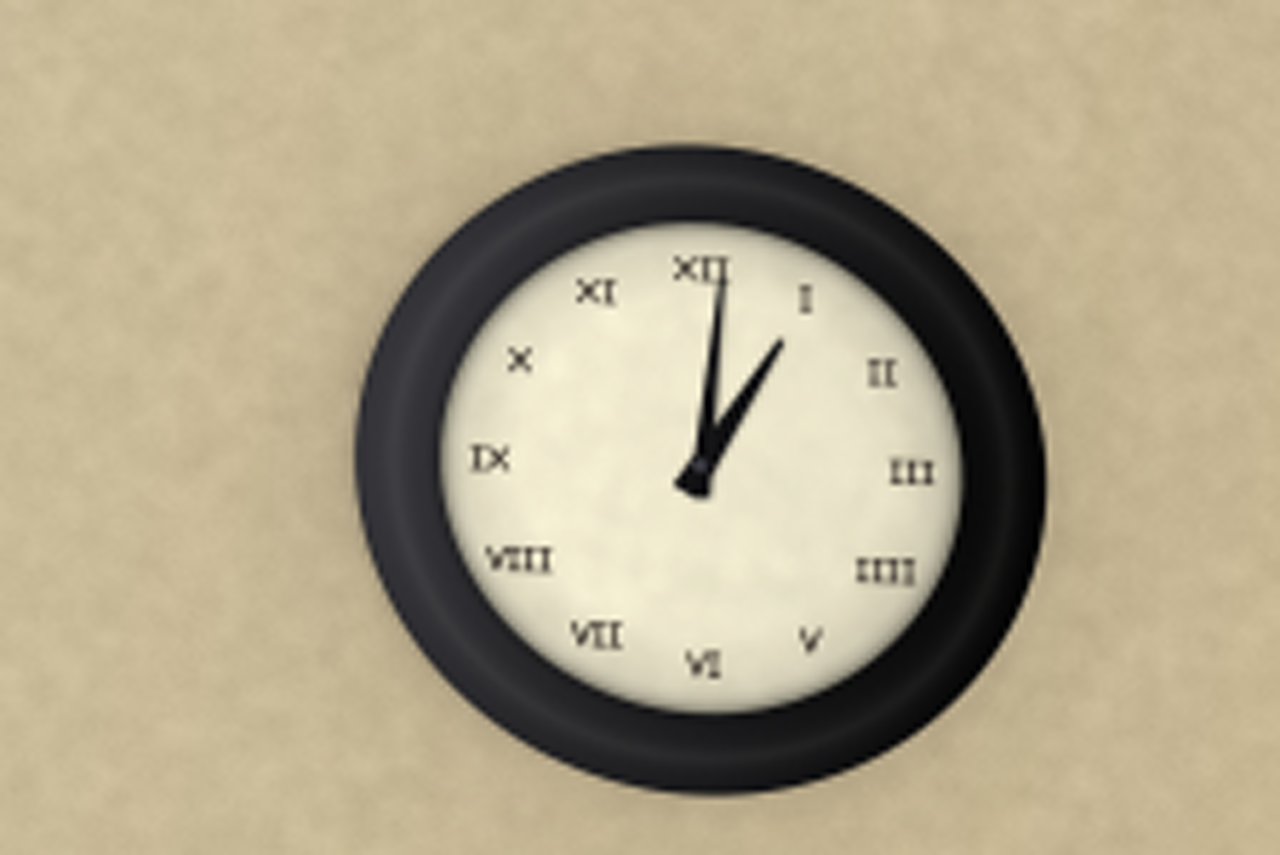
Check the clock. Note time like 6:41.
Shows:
1:01
